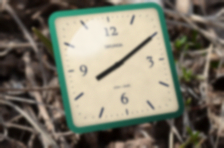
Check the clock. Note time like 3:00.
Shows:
8:10
